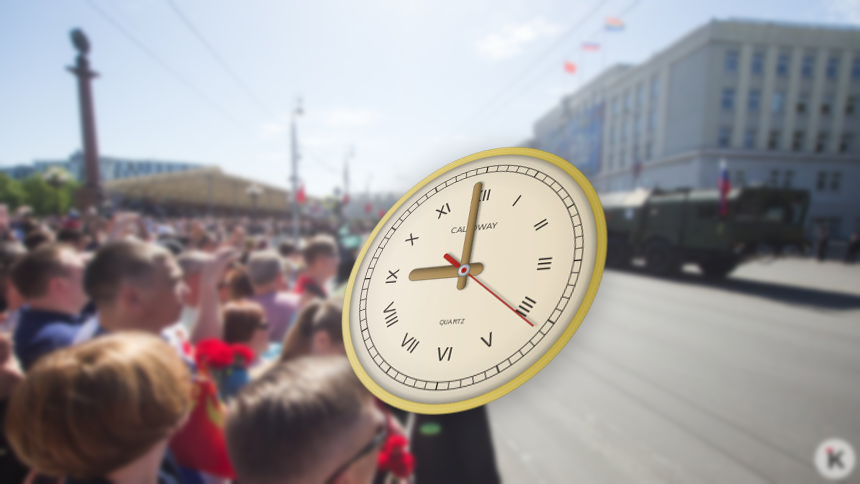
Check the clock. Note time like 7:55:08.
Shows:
8:59:21
